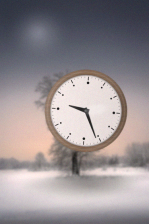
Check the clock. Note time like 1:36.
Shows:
9:26
